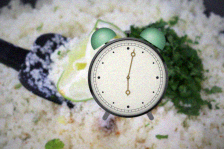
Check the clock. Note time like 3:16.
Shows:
6:02
